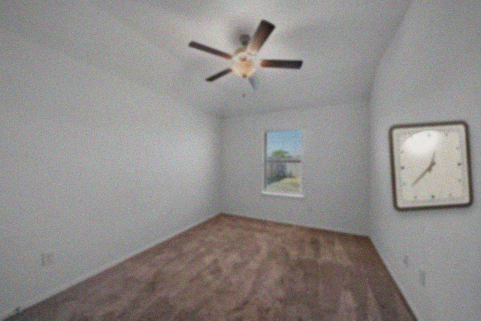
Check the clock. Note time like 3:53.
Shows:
12:38
